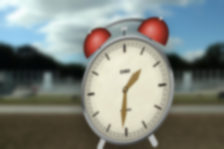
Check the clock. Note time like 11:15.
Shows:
1:31
